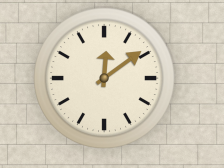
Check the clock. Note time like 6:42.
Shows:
12:09
